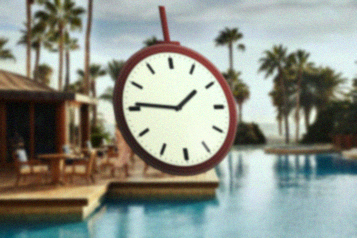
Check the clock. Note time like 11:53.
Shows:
1:46
